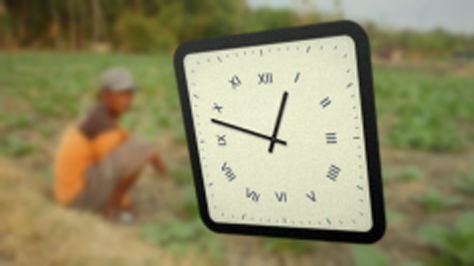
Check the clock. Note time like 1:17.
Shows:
12:48
